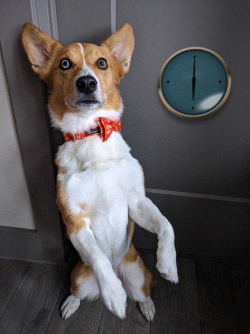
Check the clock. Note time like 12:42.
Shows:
6:00
